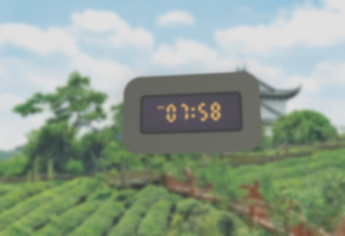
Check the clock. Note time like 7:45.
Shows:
7:58
